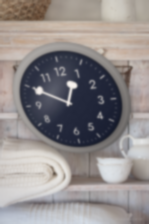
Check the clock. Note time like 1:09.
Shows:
12:50
